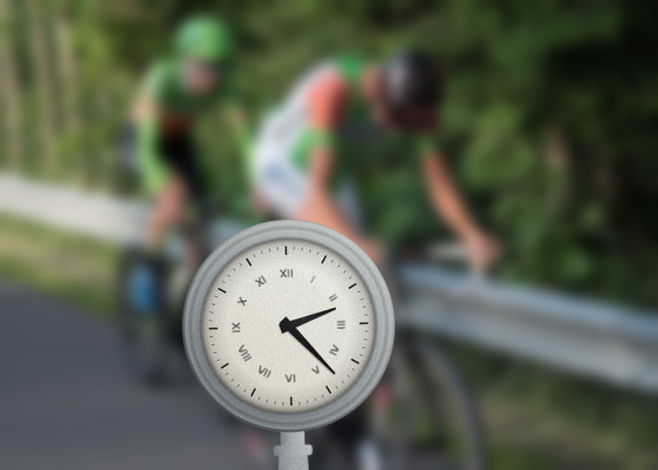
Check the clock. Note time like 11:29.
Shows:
2:23
